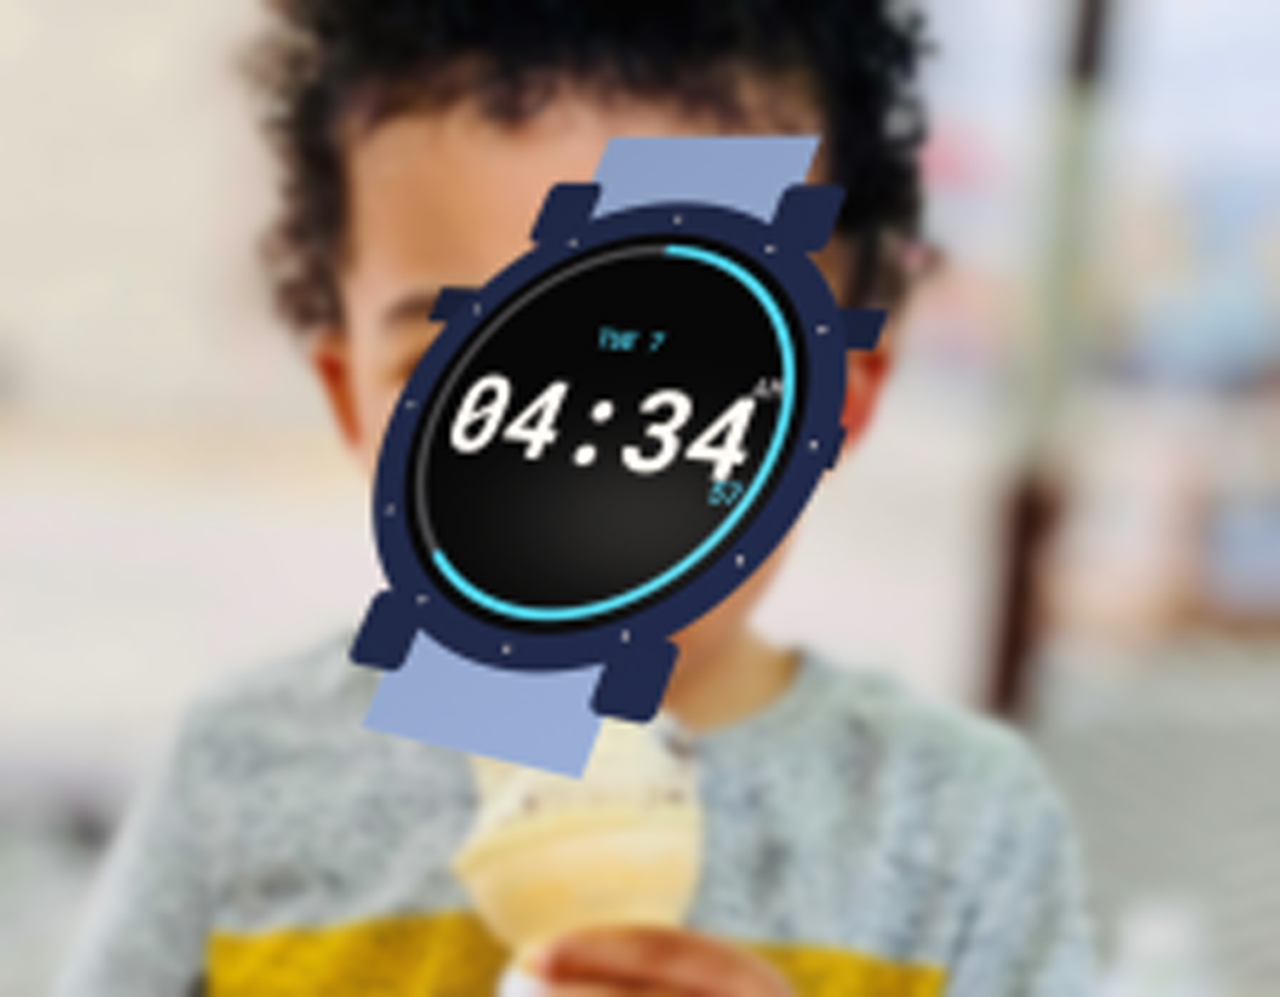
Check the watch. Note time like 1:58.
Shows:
4:34
